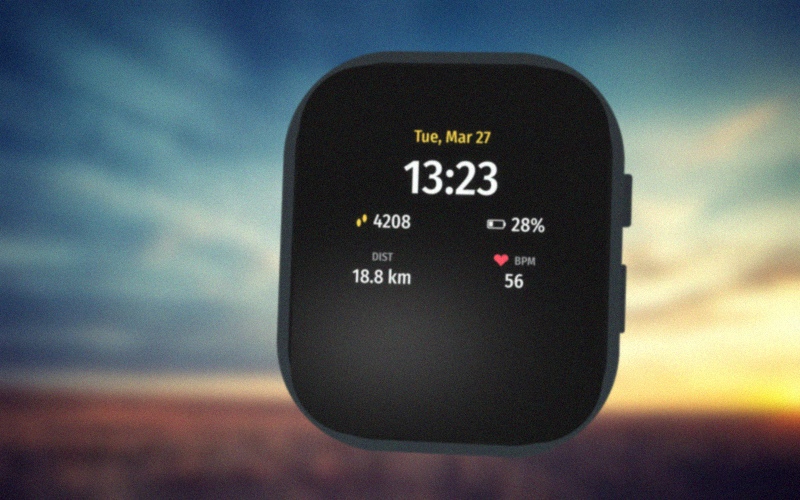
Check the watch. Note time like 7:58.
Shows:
13:23
